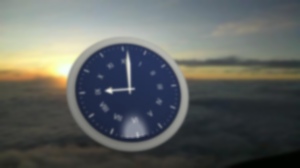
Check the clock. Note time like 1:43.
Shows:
9:01
